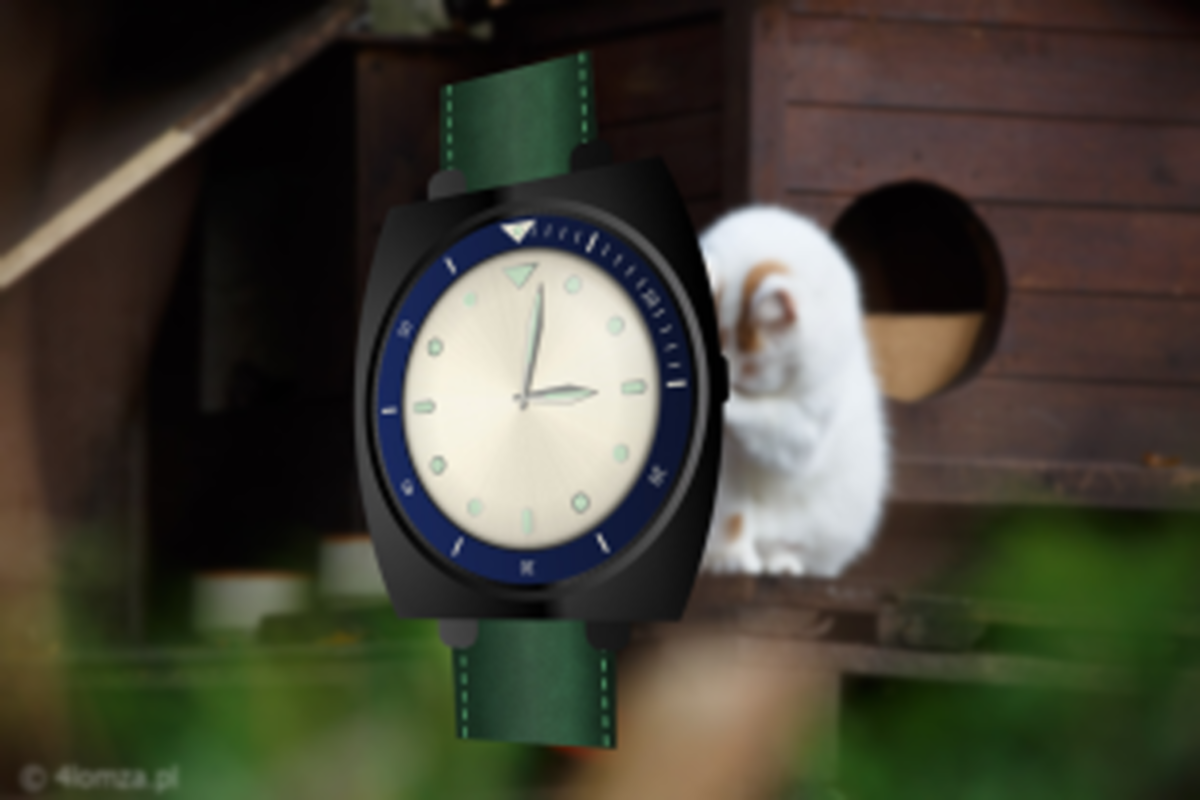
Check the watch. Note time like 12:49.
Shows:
3:02
